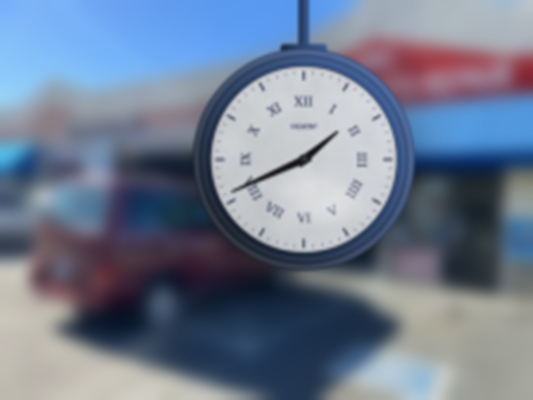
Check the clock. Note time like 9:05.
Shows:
1:41
